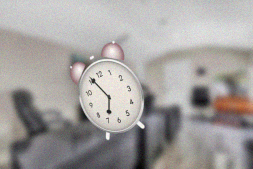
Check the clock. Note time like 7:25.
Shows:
6:56
